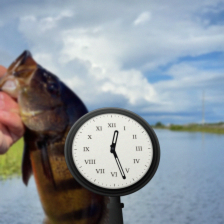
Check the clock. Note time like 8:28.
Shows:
12:27
